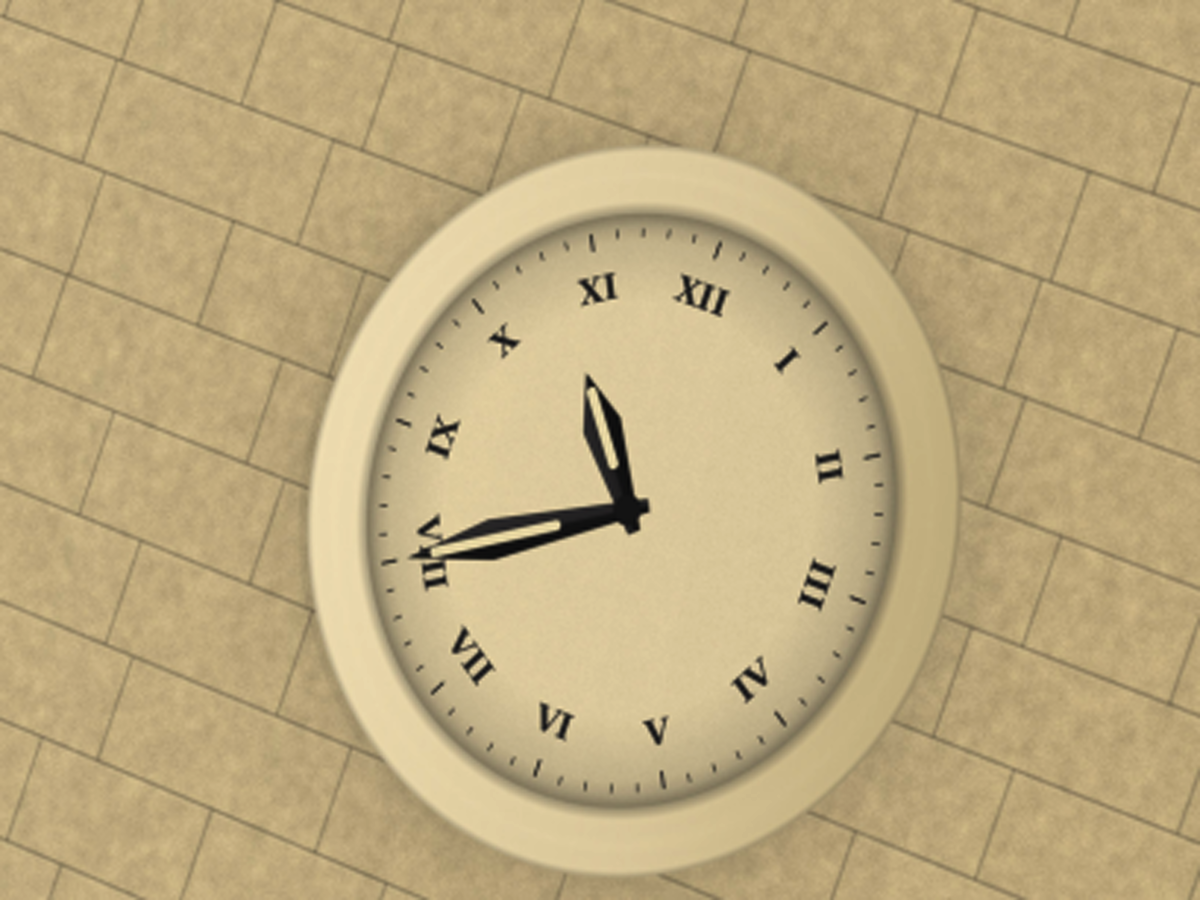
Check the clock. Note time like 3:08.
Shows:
10:40
